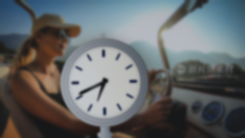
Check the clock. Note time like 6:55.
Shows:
6:41
